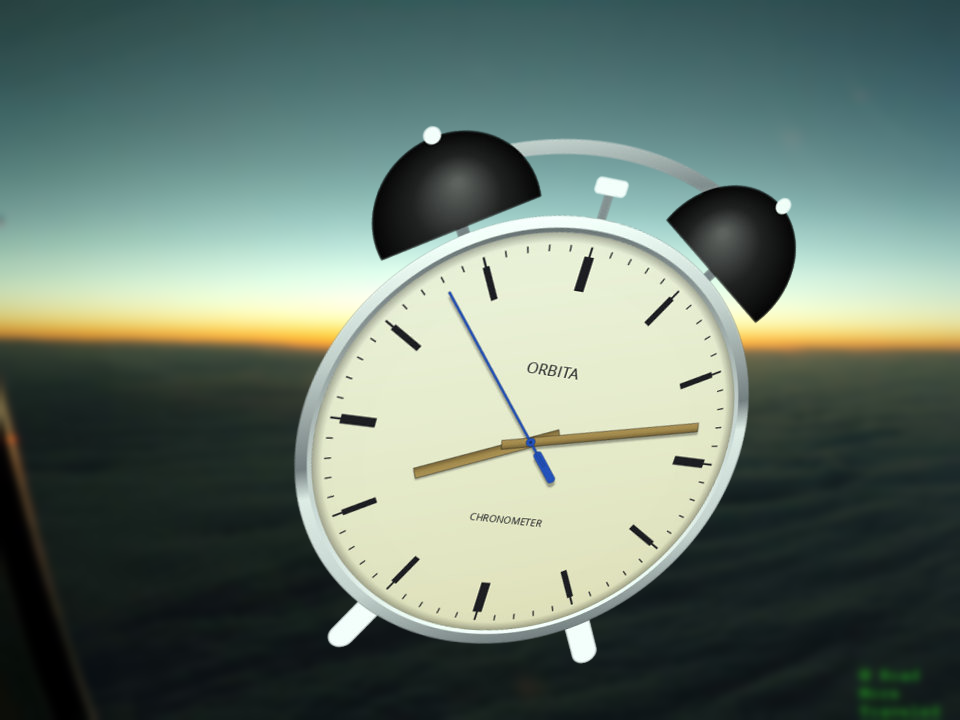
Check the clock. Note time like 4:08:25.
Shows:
8:12:53
